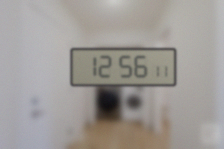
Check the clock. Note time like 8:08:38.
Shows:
12:56:11
